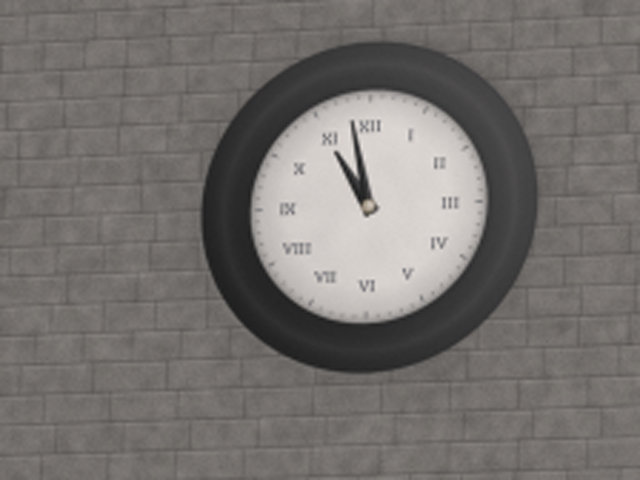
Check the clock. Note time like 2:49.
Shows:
10:58
